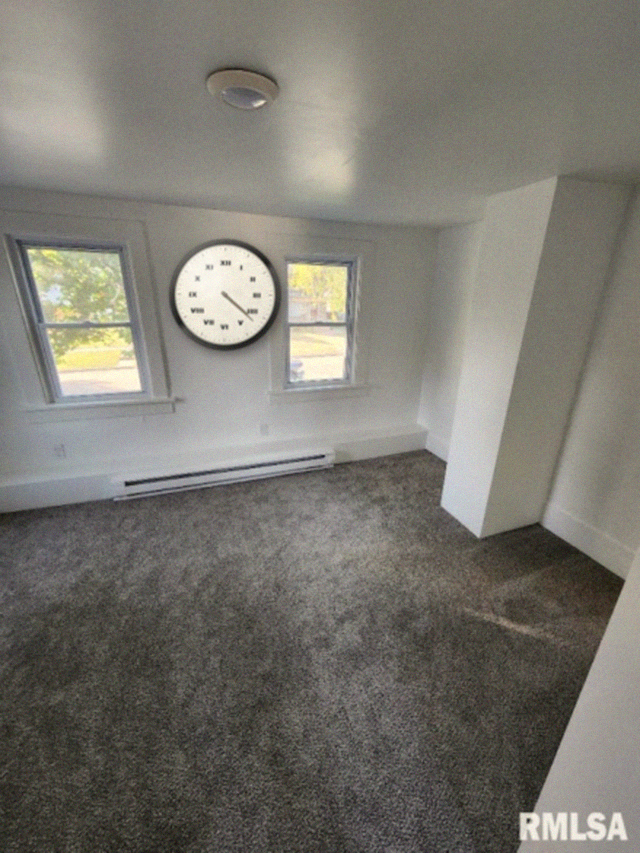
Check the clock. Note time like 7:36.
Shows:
4:22
